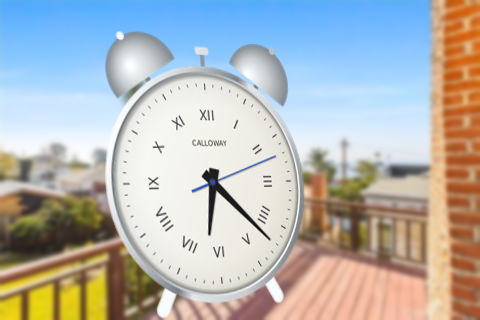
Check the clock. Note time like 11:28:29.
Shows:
6:22:12
